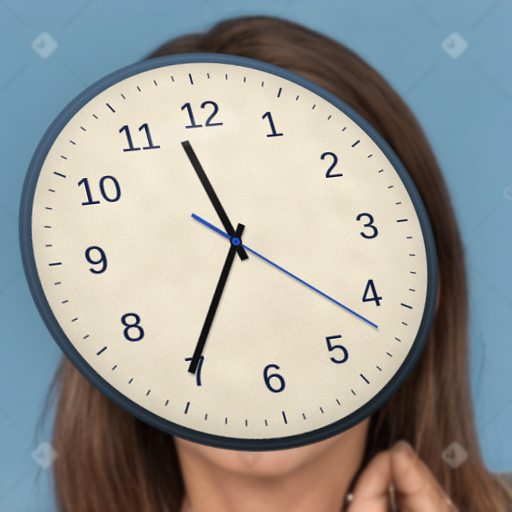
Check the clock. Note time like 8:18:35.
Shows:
11:35:22
